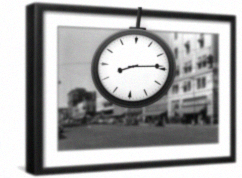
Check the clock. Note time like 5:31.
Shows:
8:14
